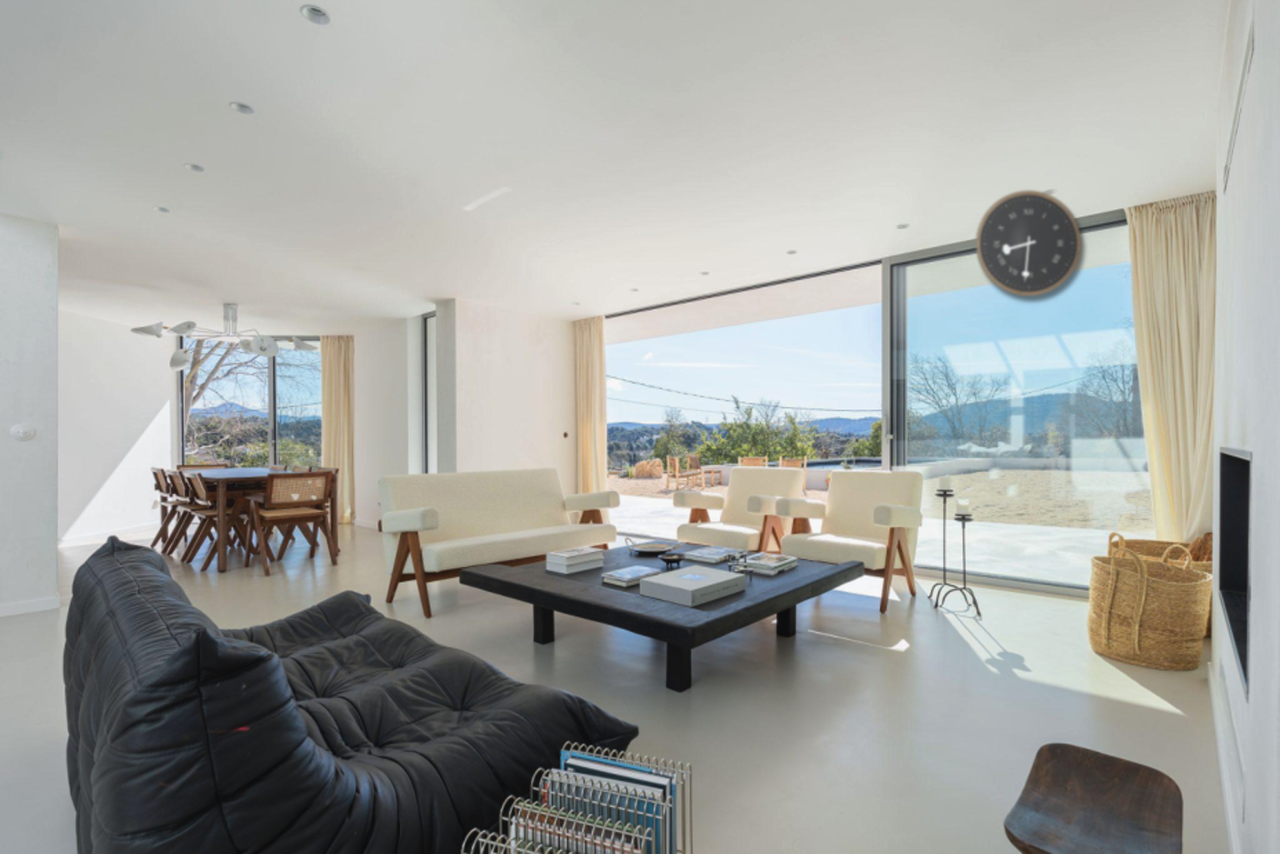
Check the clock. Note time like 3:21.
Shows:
8:31
